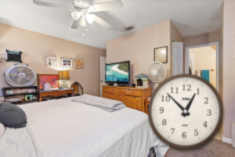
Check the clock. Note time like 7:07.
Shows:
12:52
